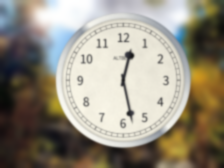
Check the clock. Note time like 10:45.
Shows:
12:28
